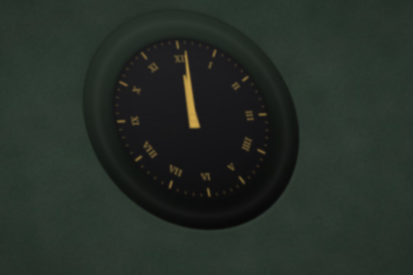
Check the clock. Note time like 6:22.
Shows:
12:01
